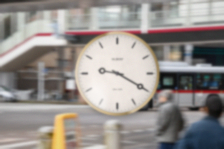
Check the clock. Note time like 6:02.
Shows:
9:20
